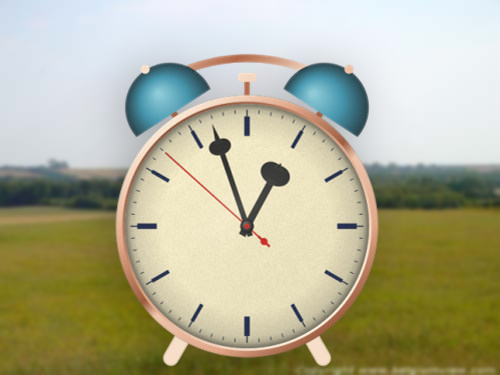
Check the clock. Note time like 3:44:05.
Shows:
12:56:52
